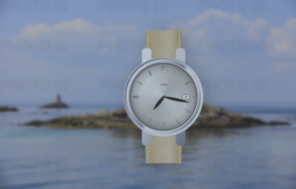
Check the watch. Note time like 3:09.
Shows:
7:17
